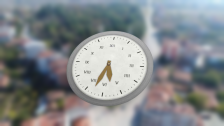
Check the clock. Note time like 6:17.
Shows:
5:33
